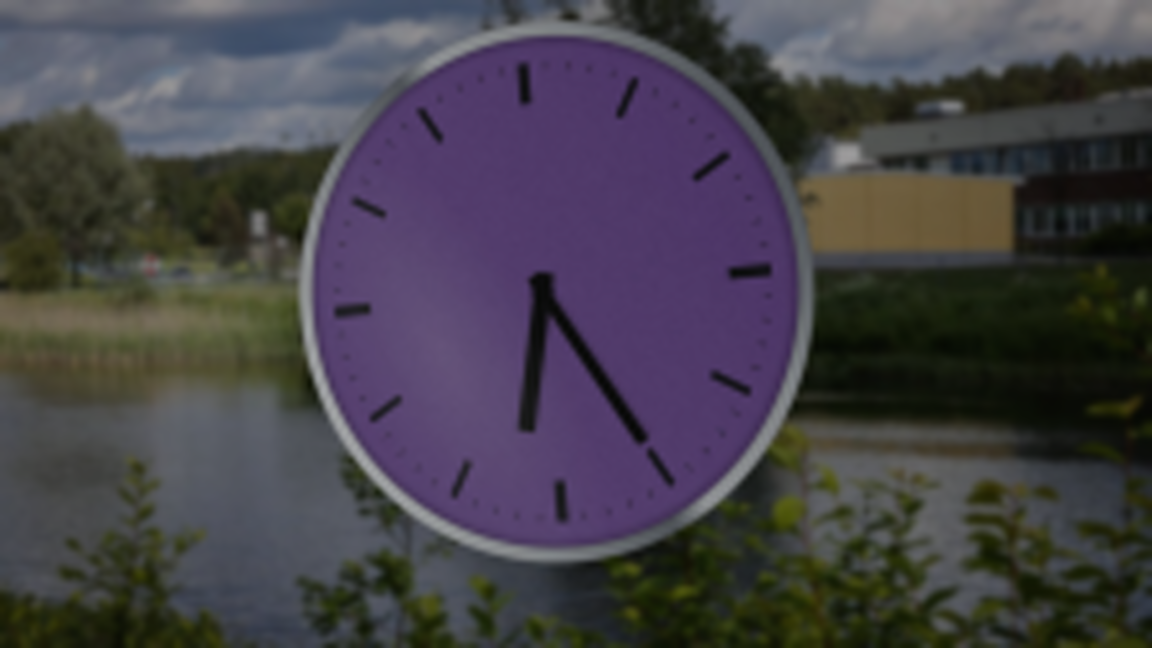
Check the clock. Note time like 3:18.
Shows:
6:25
